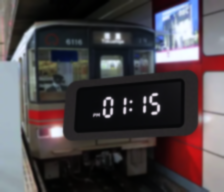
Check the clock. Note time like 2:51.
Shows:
1:15
